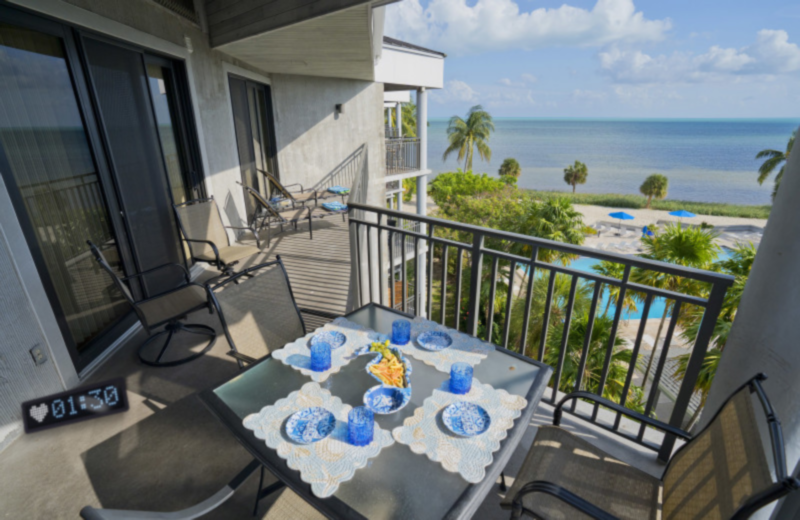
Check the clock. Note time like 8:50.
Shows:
1:30
